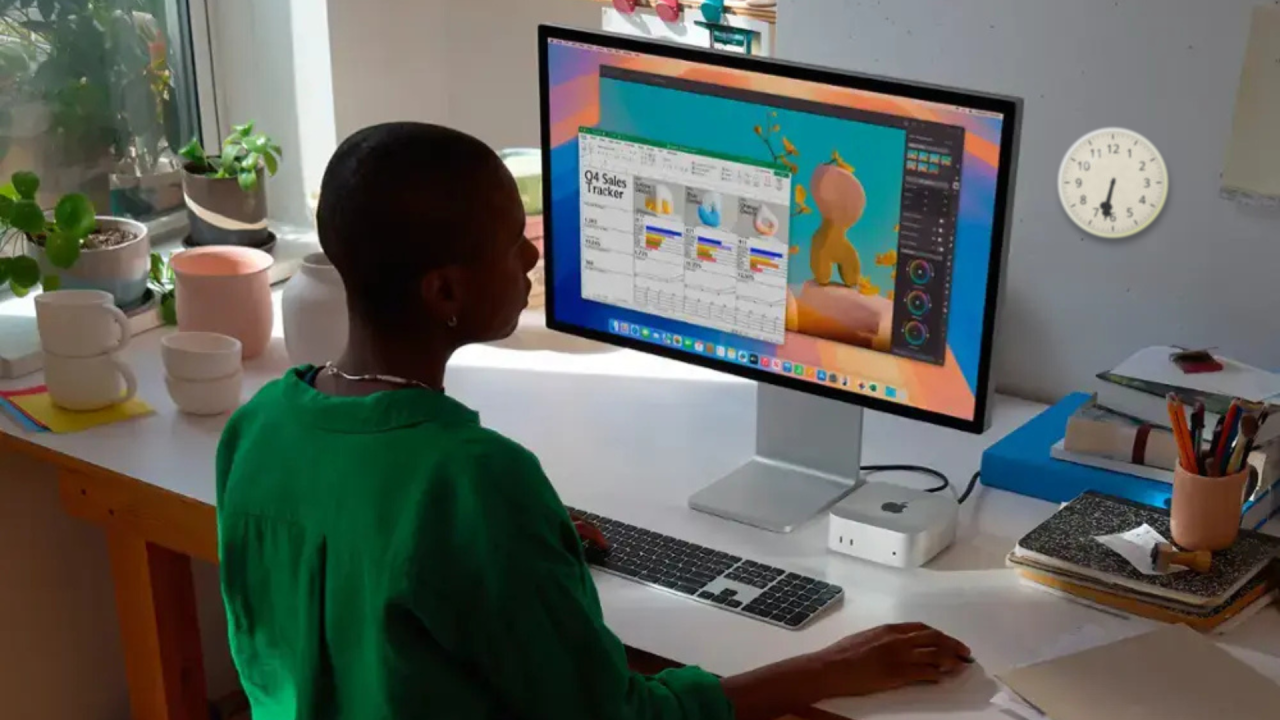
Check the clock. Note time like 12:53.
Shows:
6:32
